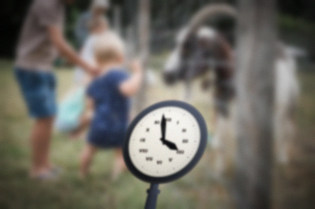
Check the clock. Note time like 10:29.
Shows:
3:58
